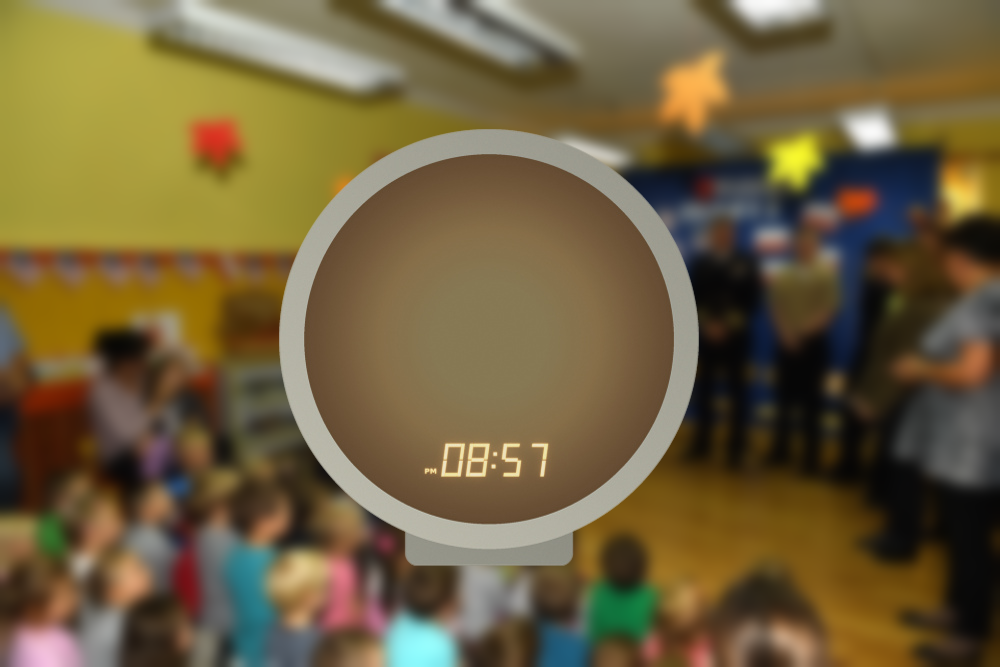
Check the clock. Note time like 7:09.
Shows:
8:57
